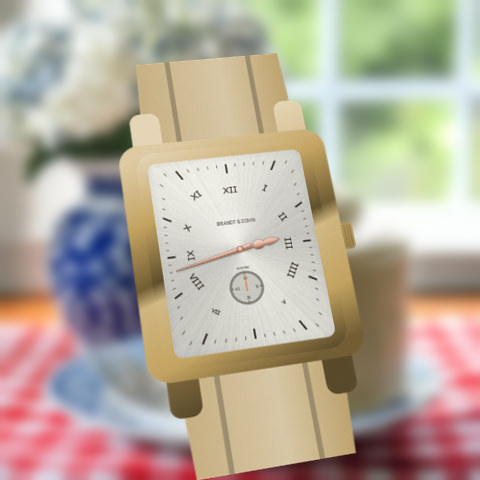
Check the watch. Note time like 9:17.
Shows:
2:43
